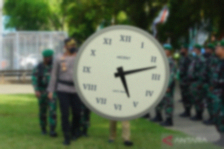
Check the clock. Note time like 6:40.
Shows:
5:12
